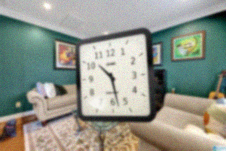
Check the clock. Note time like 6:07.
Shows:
10:28
